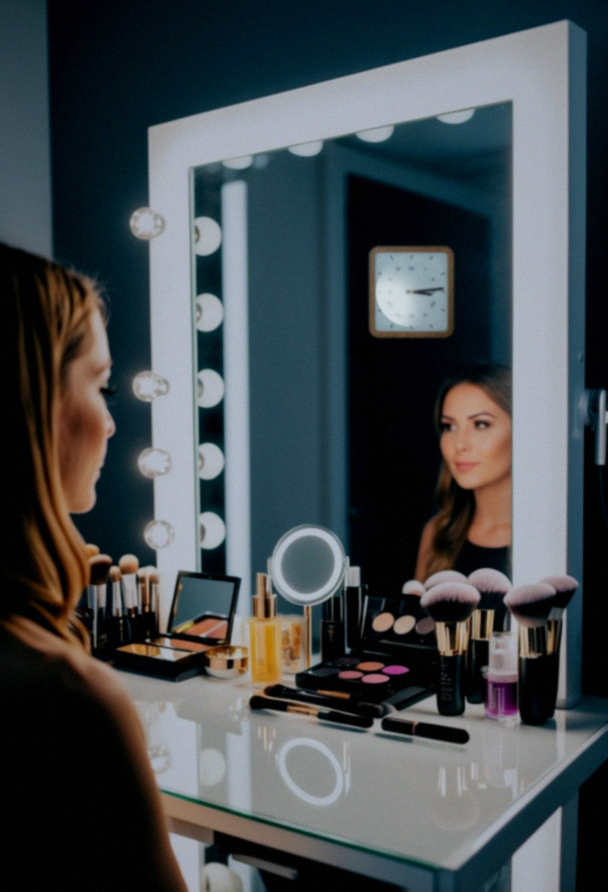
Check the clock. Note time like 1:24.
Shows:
3:14
